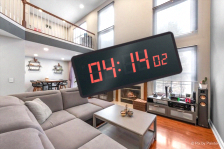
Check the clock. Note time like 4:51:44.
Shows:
4:14:02
